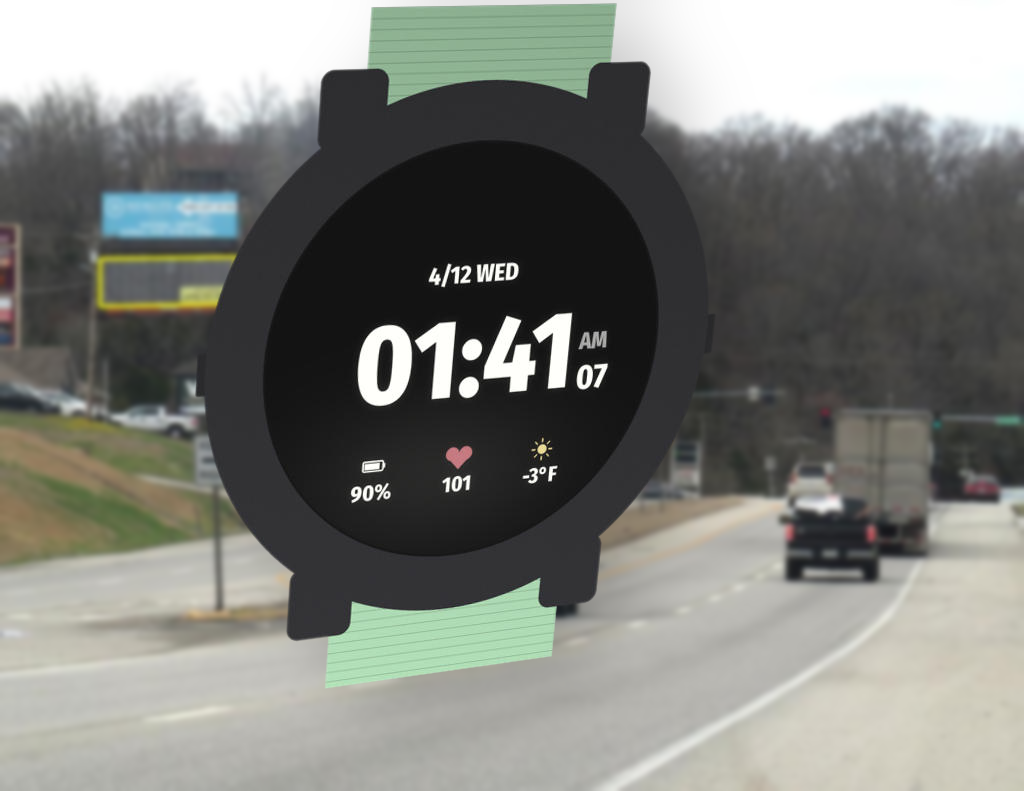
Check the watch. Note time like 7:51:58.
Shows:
1:41:07
